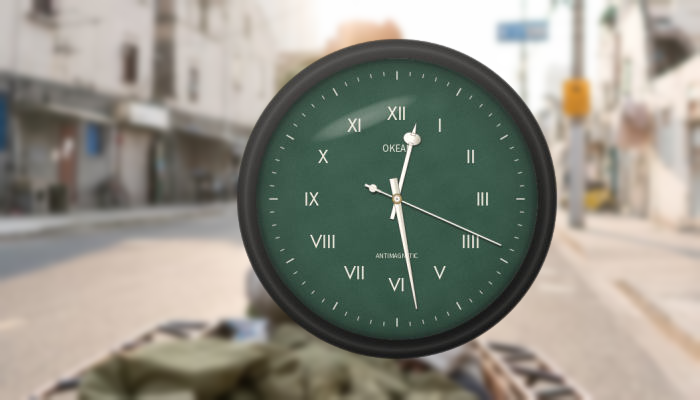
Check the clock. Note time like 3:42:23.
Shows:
12:28:19
